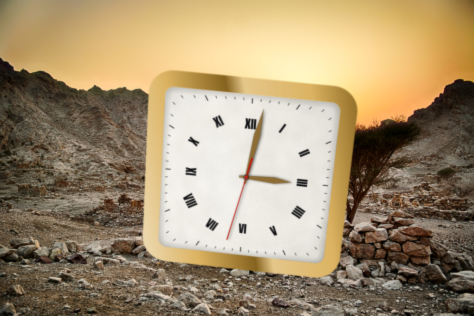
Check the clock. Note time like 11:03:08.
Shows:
3:01:32
